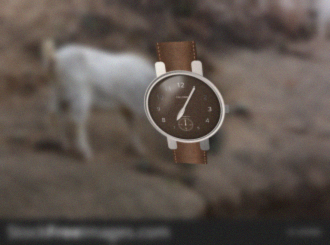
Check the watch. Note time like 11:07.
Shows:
7:05
